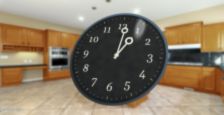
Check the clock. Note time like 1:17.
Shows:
1:01
